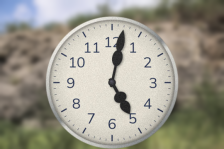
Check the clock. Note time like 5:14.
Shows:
5:02
